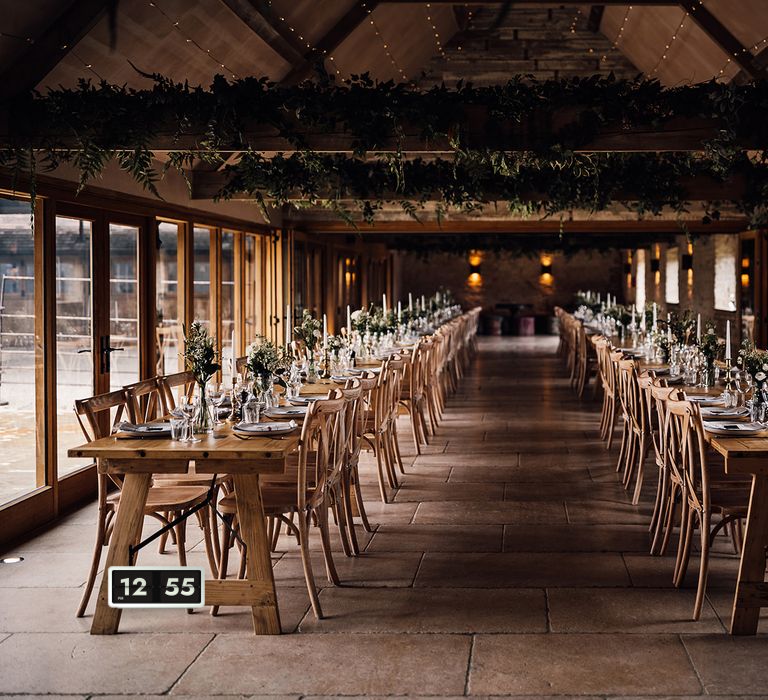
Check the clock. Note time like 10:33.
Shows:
12:55
